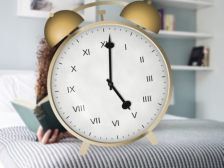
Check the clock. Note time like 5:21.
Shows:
5:01
